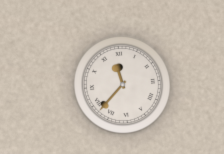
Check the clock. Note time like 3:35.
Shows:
11:38
